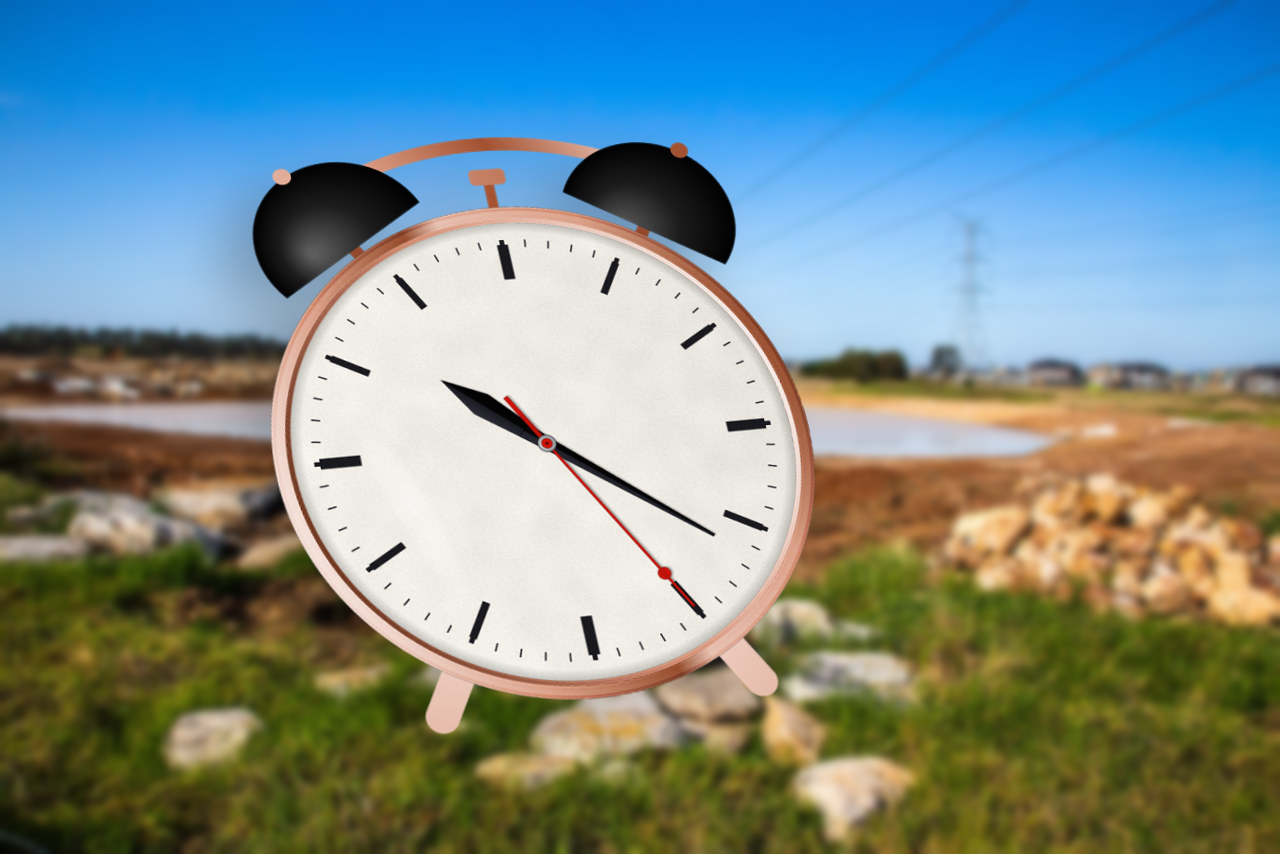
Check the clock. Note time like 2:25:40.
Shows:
10:21:25
